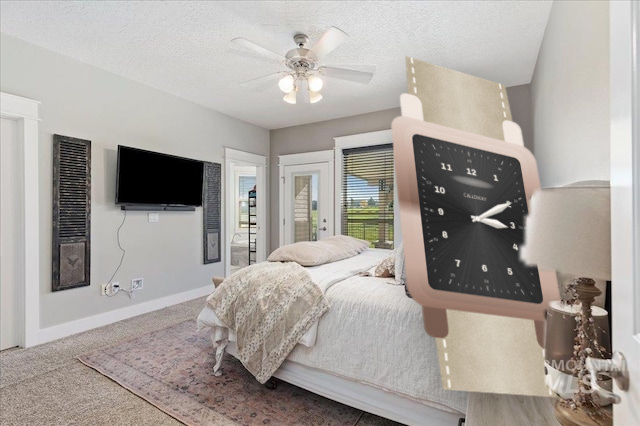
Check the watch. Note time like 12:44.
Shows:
3:10
